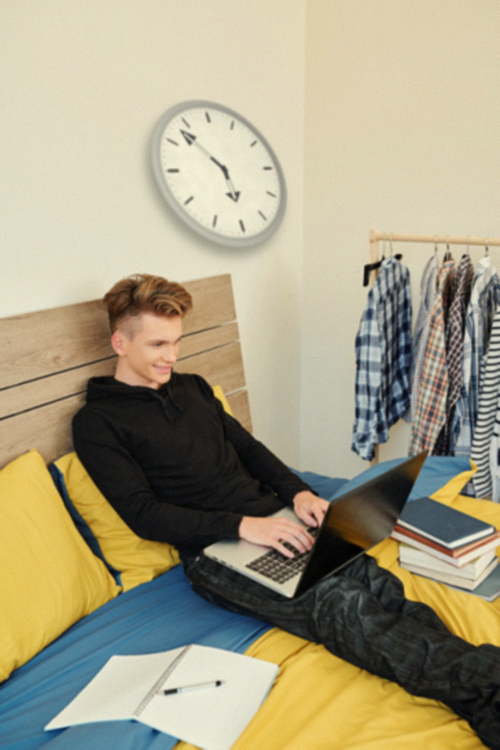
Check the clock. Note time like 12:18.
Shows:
5:53
